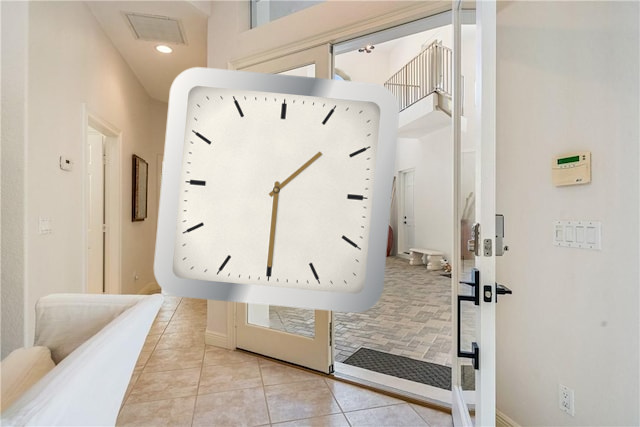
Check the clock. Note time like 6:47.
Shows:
1:30
